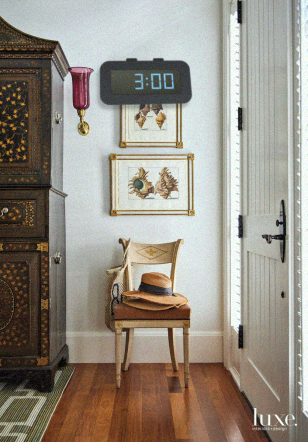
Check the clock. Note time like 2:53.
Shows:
3:00
